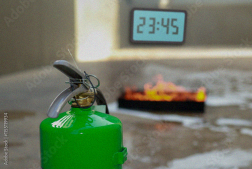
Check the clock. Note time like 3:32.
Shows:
23:45
